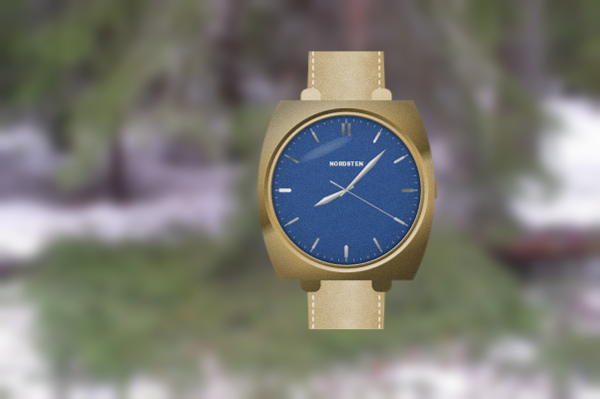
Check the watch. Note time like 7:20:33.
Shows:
8:07:20
